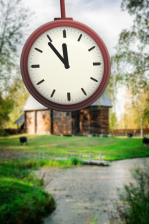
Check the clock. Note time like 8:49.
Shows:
11:54
